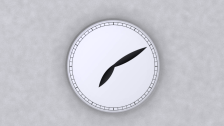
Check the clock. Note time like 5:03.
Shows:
7:10
